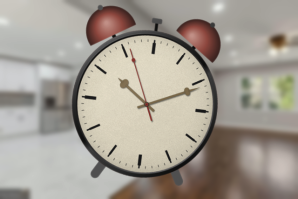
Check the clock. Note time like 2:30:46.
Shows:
10:10:56
